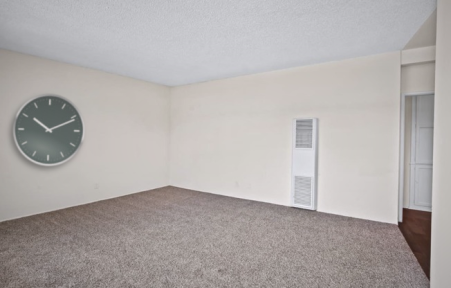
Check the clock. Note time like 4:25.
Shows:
10:11
